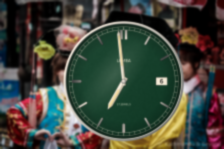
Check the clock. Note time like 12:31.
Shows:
6:59
